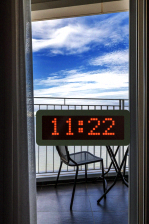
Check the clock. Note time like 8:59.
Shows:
11:22
